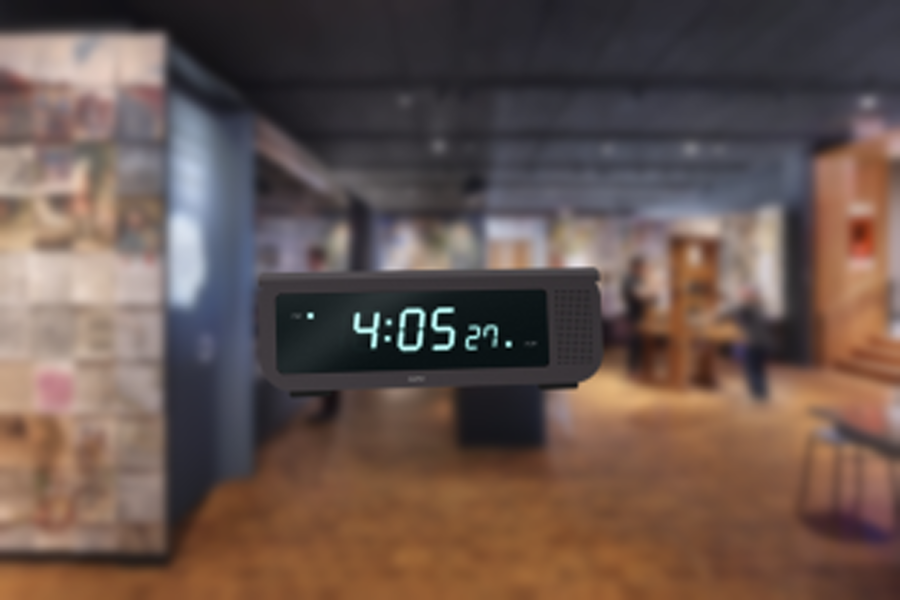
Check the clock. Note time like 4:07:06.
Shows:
4:05:27
